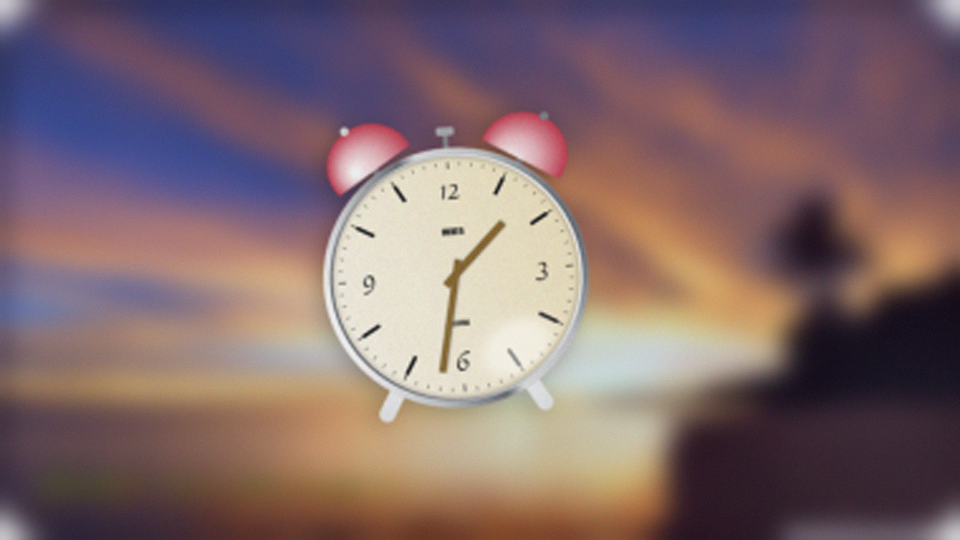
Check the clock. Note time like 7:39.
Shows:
1:32
